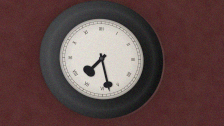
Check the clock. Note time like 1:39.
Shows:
7:28
